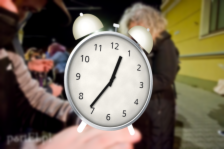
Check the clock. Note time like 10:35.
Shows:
12:36
